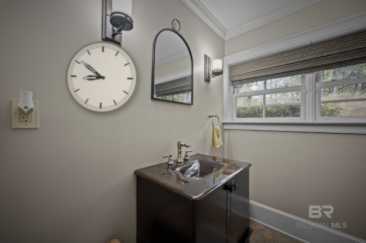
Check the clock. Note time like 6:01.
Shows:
8:51
